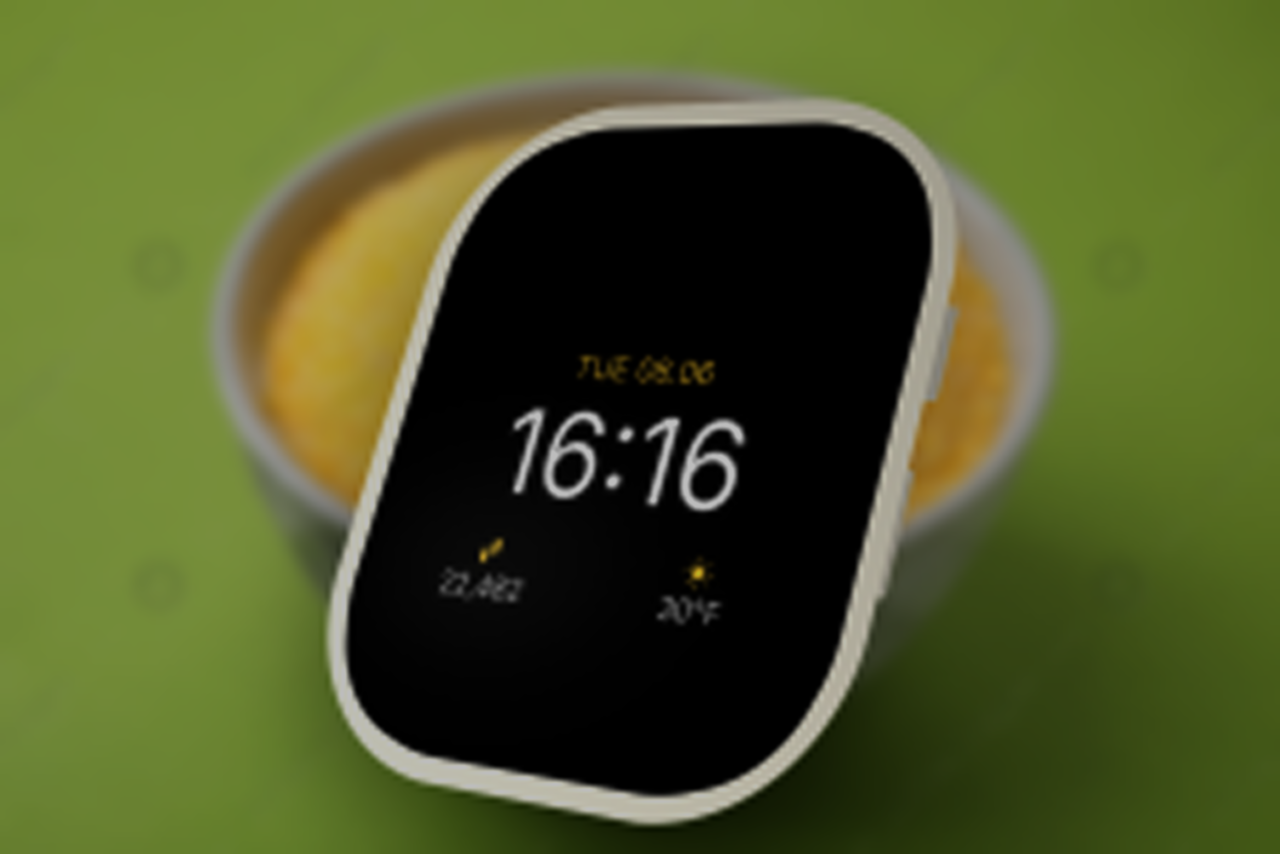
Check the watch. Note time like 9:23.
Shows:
16:16
